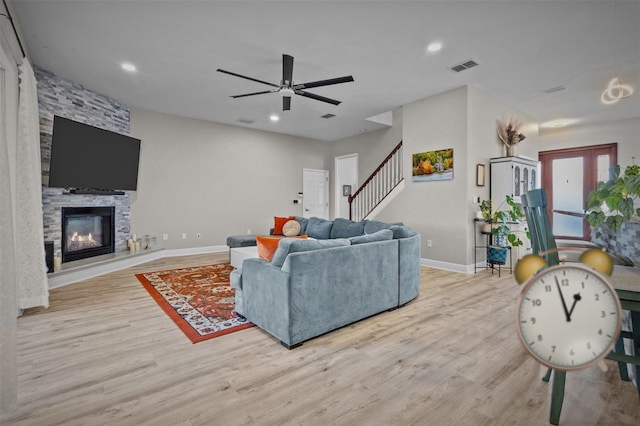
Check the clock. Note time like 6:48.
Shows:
12:58
